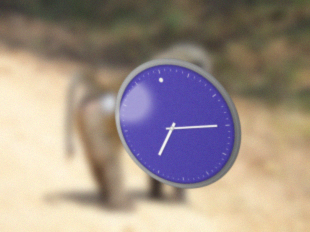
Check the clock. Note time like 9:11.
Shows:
7:15
